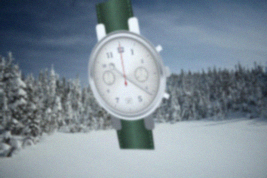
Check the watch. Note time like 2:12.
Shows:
10:21
